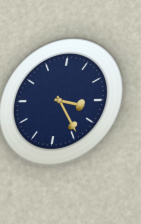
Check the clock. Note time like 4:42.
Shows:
3:24
